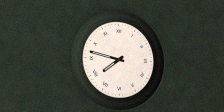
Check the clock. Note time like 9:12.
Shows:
7:47
